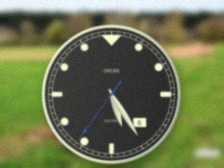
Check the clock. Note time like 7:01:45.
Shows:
5:24:36
